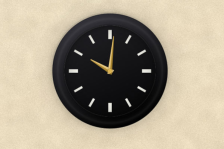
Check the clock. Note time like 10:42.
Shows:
10:01
